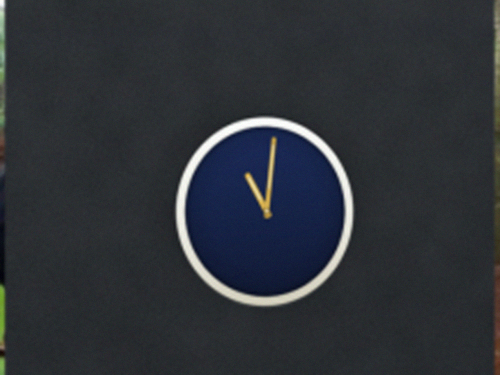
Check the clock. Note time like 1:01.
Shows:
11:01
